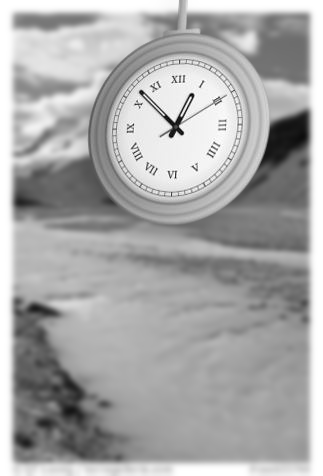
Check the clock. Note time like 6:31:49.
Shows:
12:52:10
